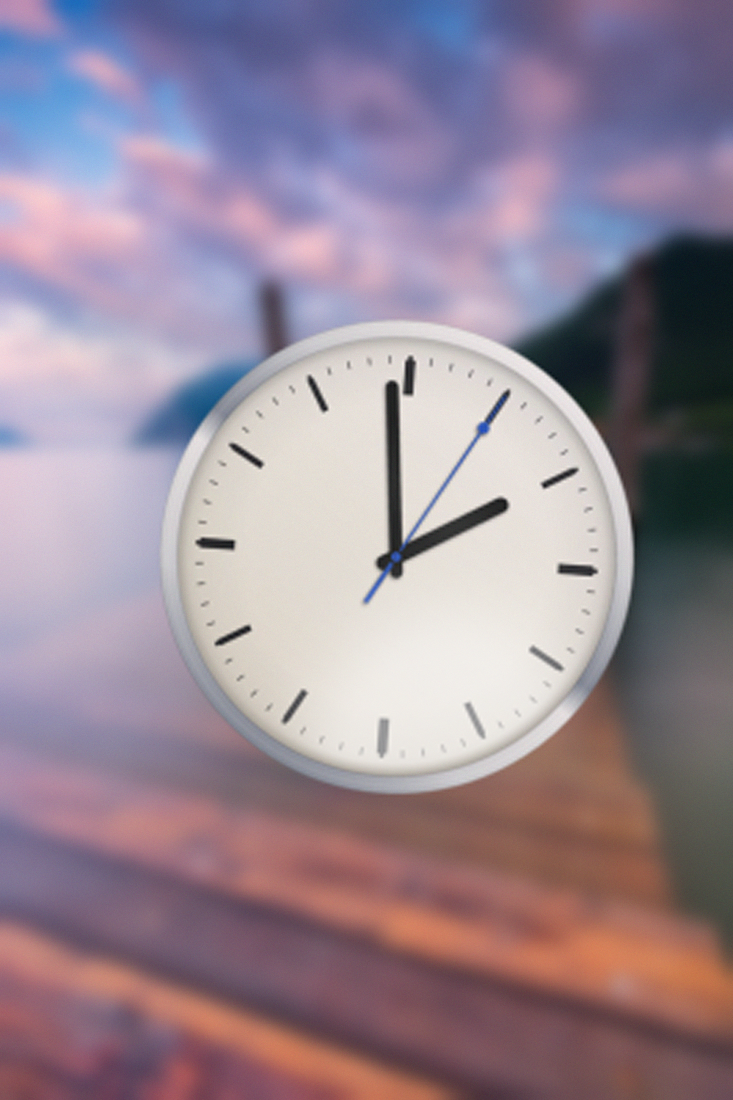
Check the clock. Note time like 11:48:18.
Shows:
1:59:05
